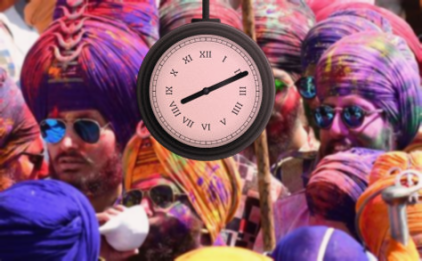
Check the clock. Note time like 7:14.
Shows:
8:11
